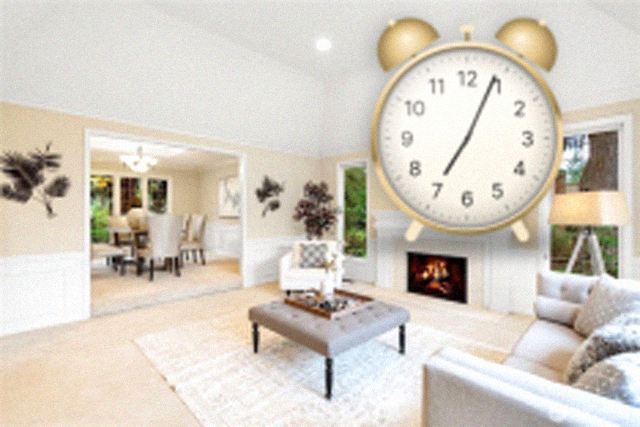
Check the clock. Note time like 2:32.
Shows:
7:04
